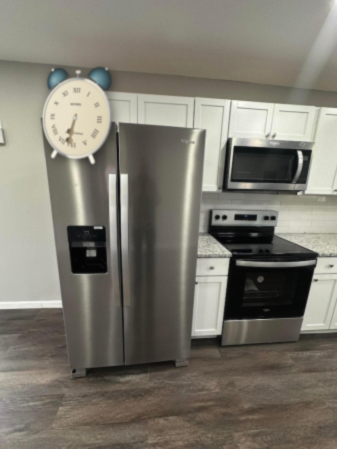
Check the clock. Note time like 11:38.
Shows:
6:32
